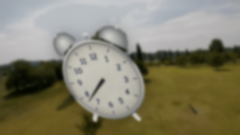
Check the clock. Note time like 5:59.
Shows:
7:38
